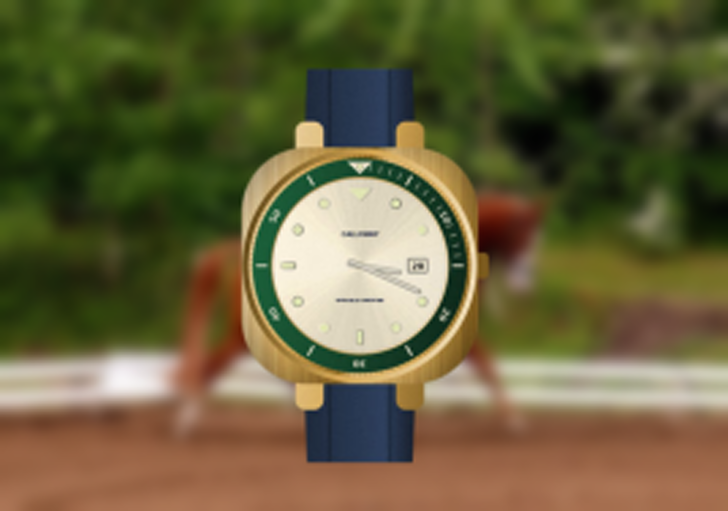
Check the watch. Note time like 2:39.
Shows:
3:19
